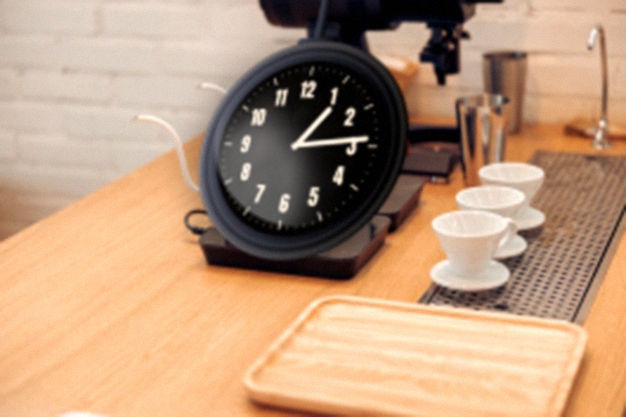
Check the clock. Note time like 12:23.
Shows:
1:14
